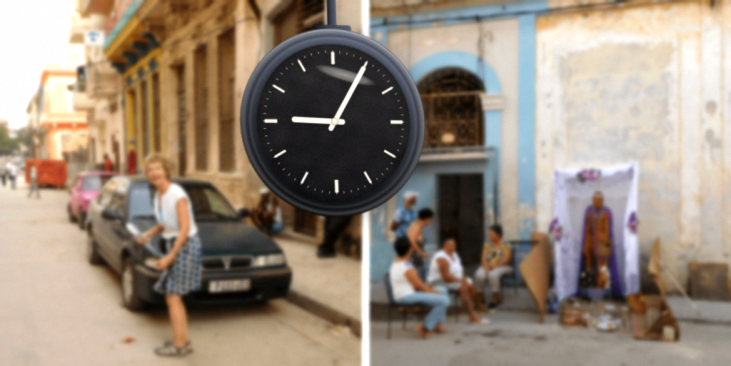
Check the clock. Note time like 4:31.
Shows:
9:05
